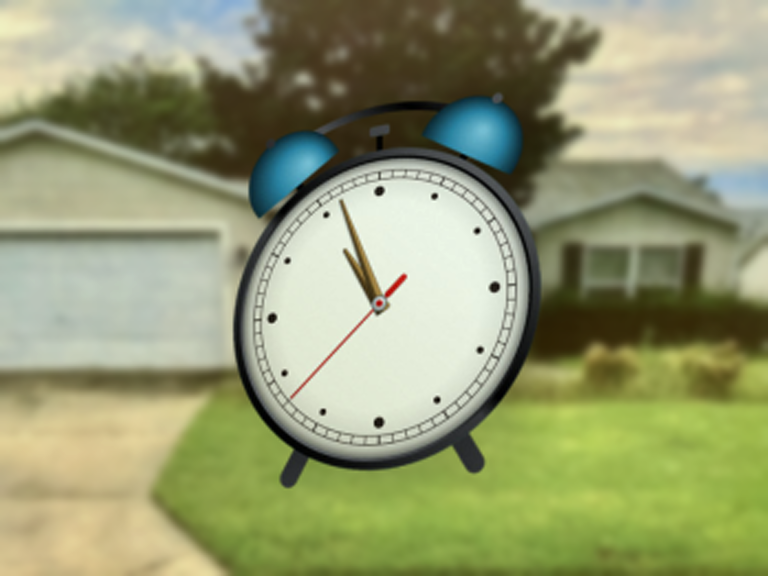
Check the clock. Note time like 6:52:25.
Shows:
10:56:38
